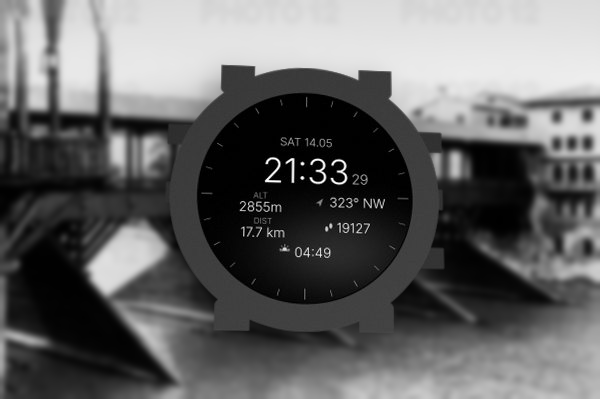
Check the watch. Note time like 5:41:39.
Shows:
21:33:29
